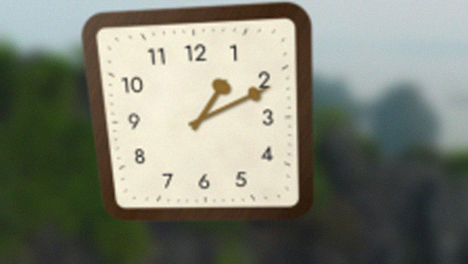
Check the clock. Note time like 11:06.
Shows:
1:11
